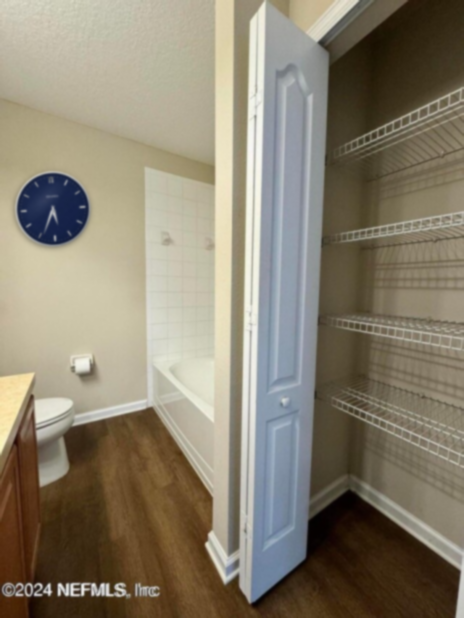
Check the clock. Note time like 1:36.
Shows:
5:34
